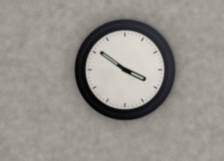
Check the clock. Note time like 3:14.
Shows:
3:51
